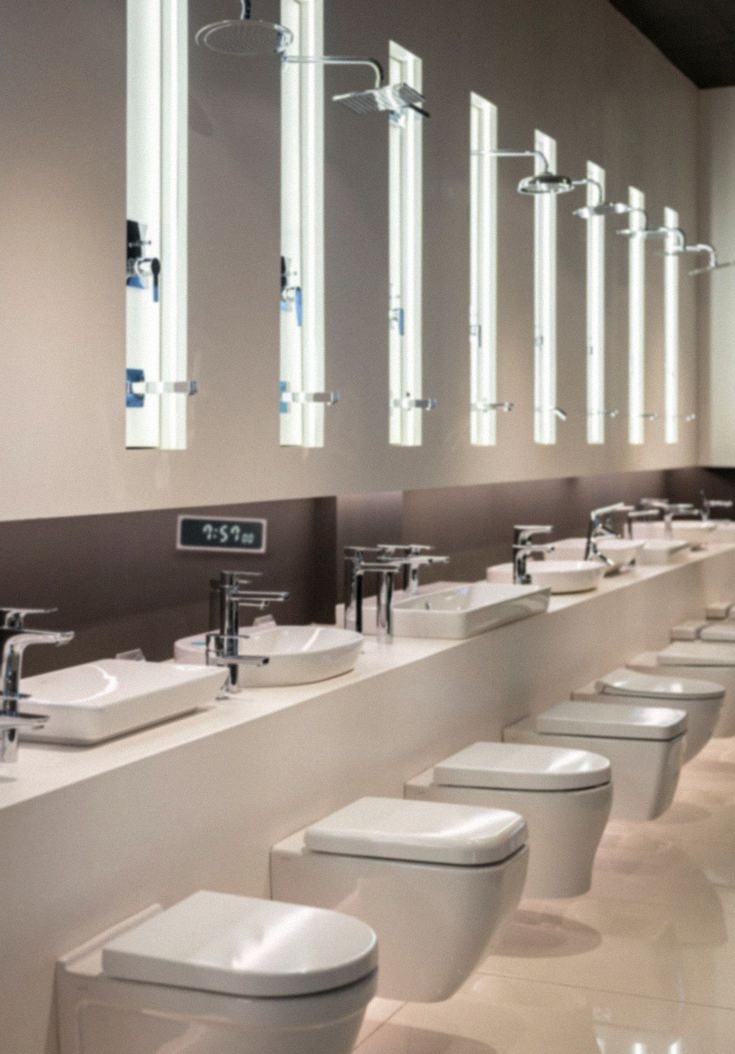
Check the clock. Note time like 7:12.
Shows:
7:57
